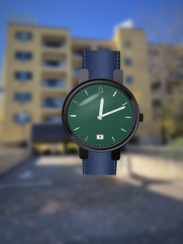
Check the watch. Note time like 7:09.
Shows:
12:11
